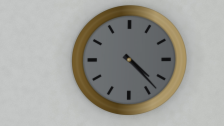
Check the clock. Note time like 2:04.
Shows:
4:23
